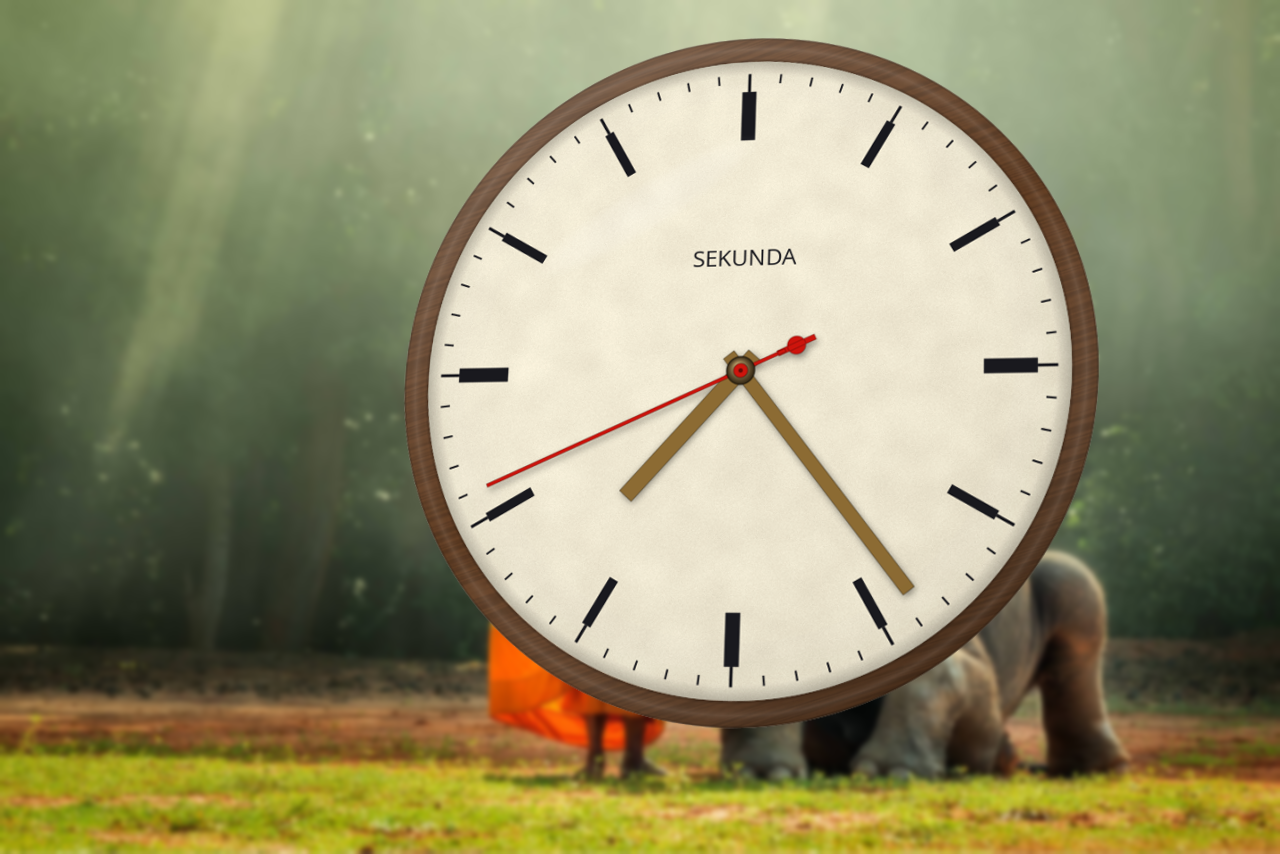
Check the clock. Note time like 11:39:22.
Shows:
7:23:41
